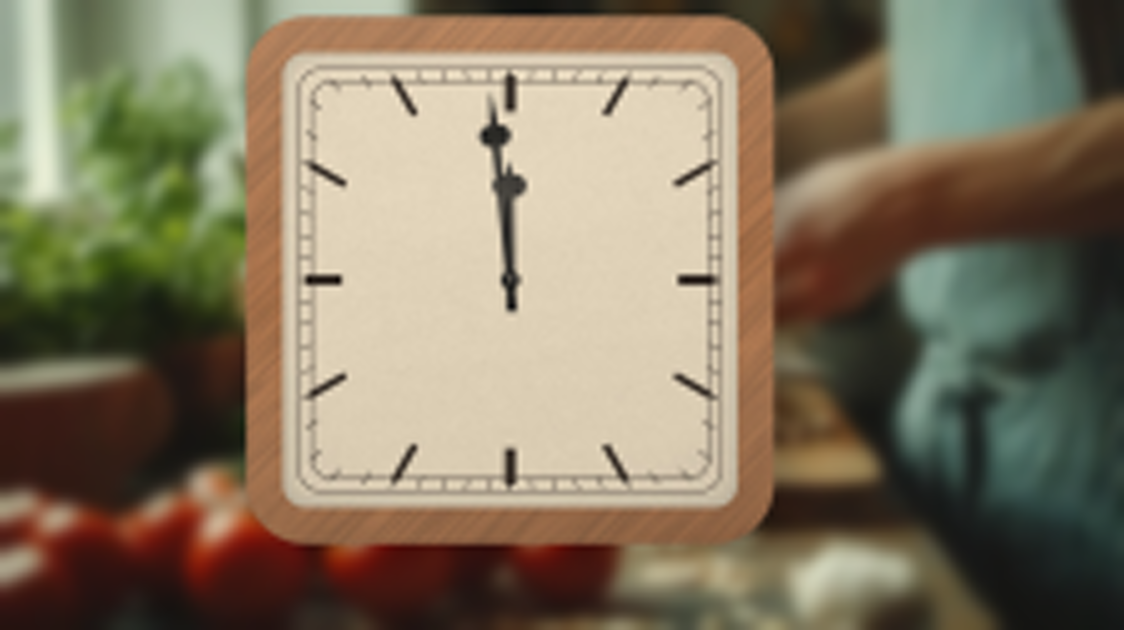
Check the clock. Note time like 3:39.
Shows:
11:59
